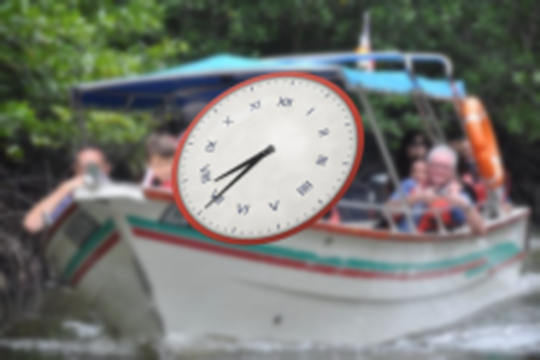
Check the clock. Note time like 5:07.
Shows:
7:35
